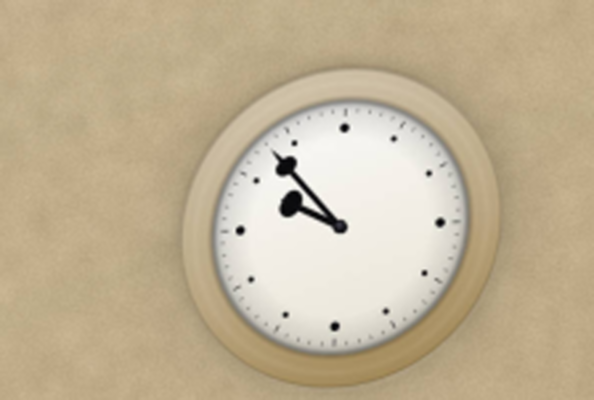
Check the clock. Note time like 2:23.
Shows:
9:53
